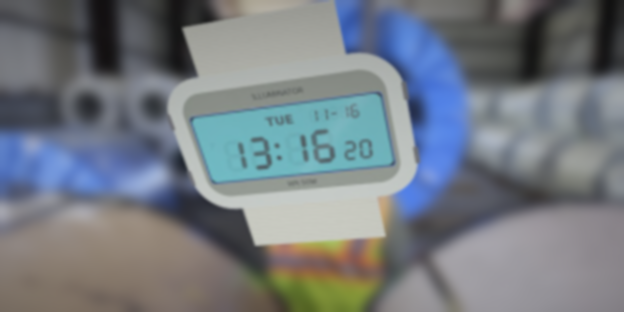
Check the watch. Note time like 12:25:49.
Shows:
13:16:20
